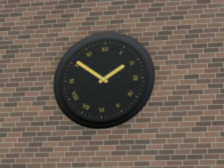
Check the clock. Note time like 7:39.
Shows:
1:51
